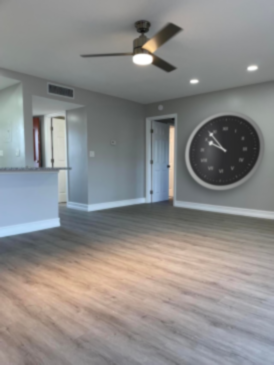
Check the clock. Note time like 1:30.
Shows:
9:53
